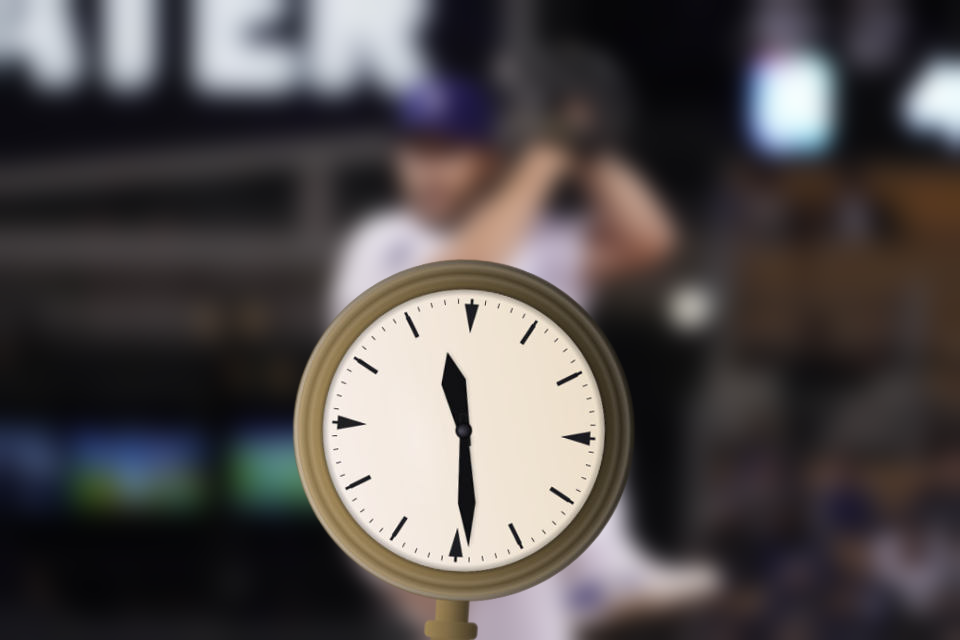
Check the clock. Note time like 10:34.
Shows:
11:29
